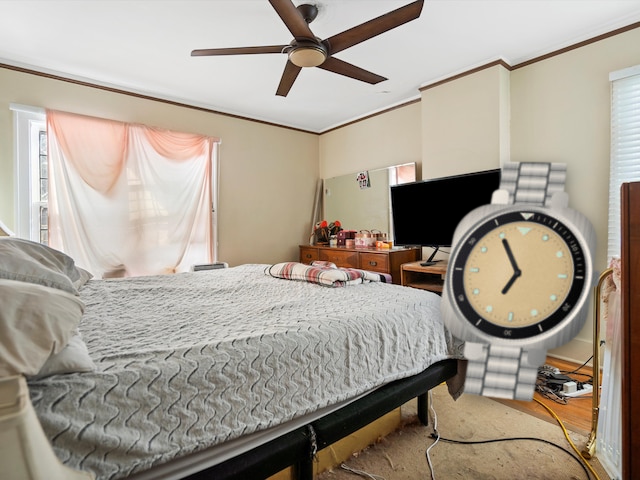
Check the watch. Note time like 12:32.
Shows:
6:55
